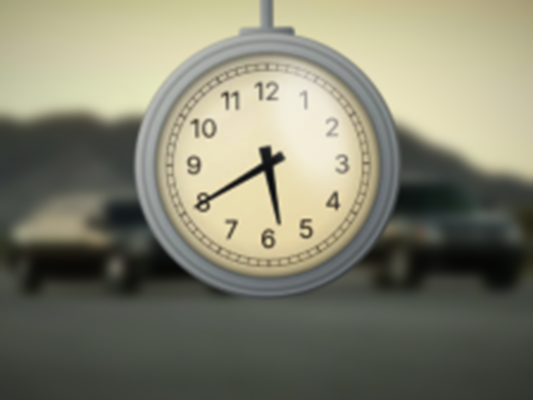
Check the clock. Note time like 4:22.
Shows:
5:40
